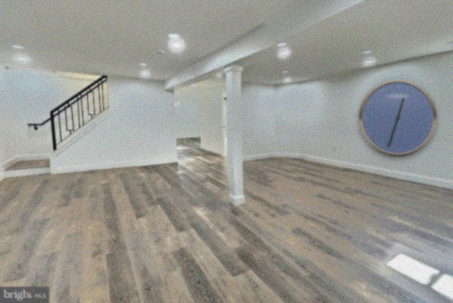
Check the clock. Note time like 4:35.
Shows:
12:33
